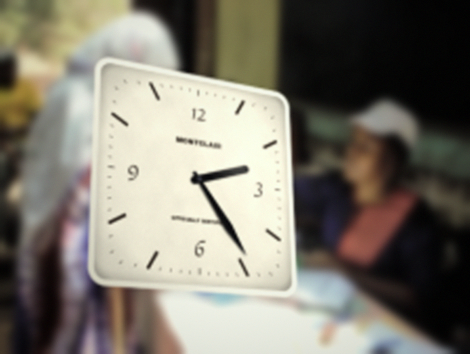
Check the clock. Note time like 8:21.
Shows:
2:24
